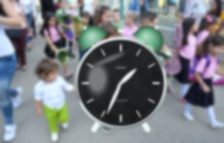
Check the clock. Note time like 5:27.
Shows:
1:34
